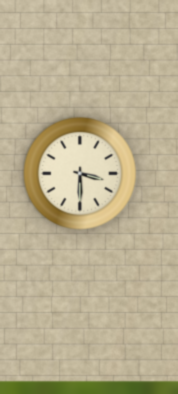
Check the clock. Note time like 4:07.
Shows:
3:30
